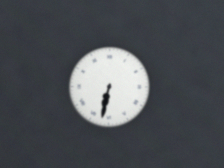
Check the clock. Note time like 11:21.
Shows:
6:32
